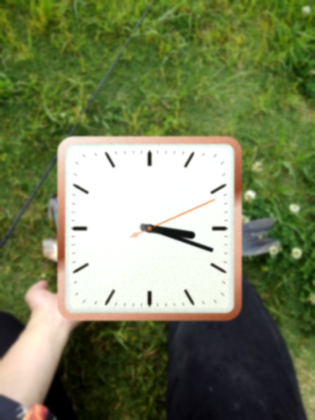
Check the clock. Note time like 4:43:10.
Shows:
3:18:11
